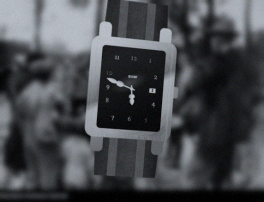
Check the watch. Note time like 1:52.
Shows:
5:48
